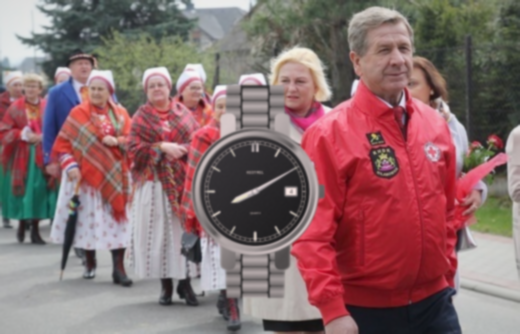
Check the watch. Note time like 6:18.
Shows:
8:10
